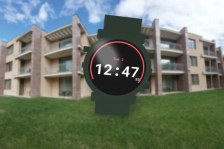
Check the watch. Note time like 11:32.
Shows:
12:47
